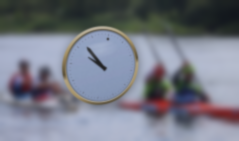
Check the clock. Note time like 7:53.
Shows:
9:52
